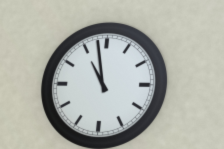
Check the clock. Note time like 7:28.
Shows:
10:58
